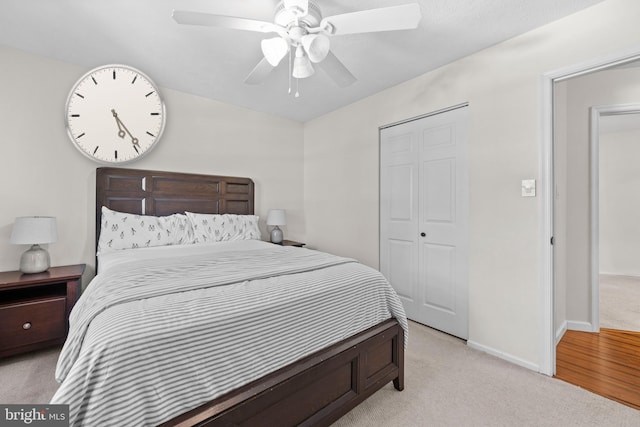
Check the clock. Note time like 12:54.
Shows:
5:24
